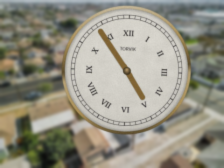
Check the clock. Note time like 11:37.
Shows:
4:54
